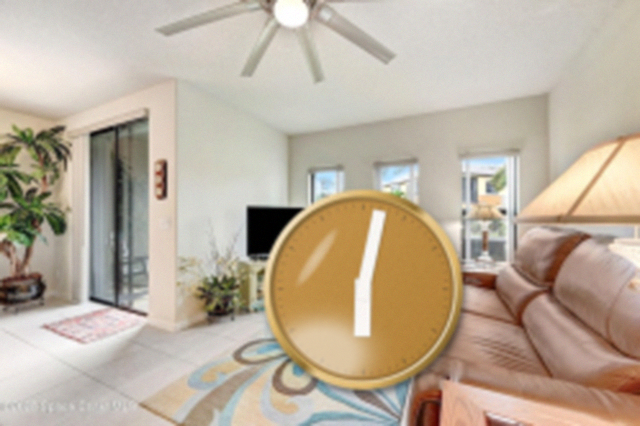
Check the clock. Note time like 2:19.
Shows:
6:02
